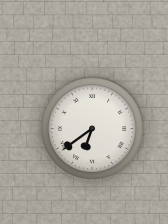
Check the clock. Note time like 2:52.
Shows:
6:39
